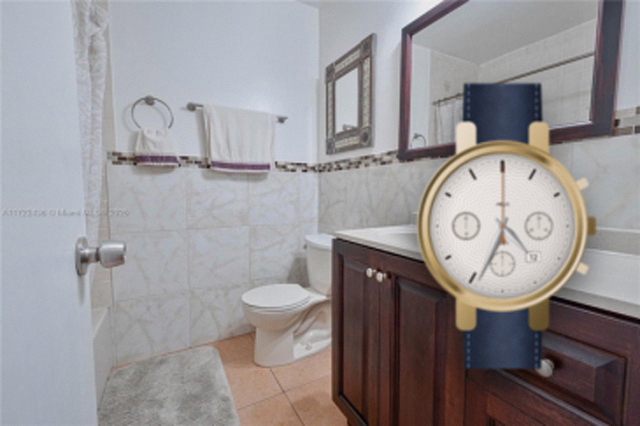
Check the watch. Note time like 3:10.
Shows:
4:34
